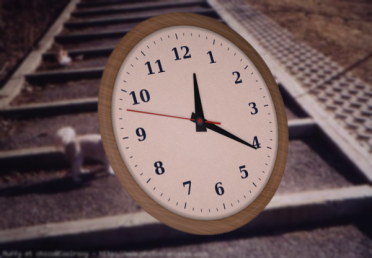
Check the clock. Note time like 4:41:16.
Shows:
12:20:48
